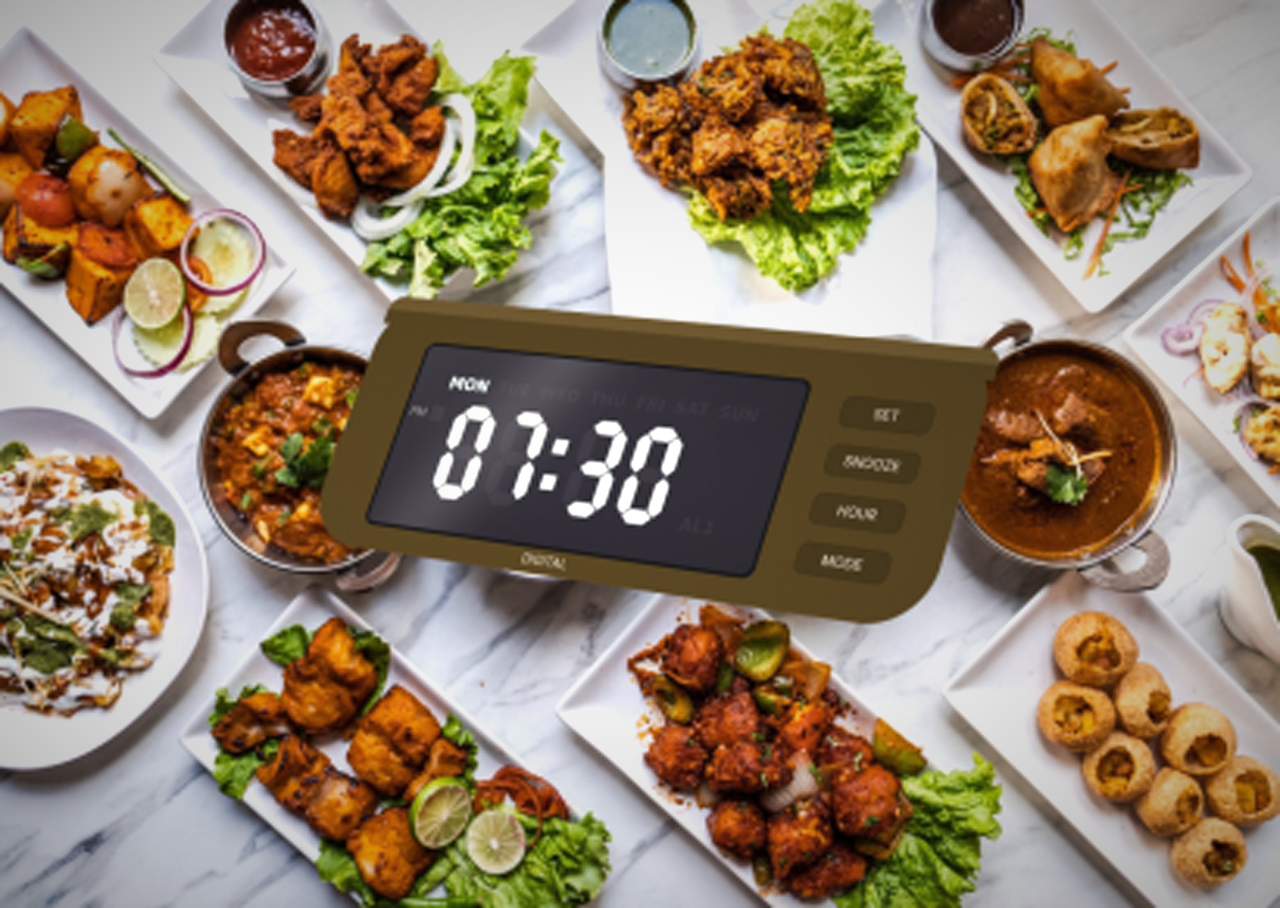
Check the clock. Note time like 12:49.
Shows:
7:30
